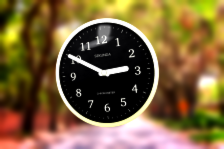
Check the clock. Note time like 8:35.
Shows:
2:50
